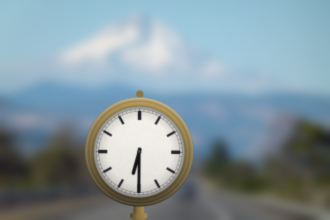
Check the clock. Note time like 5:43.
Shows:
6:30
